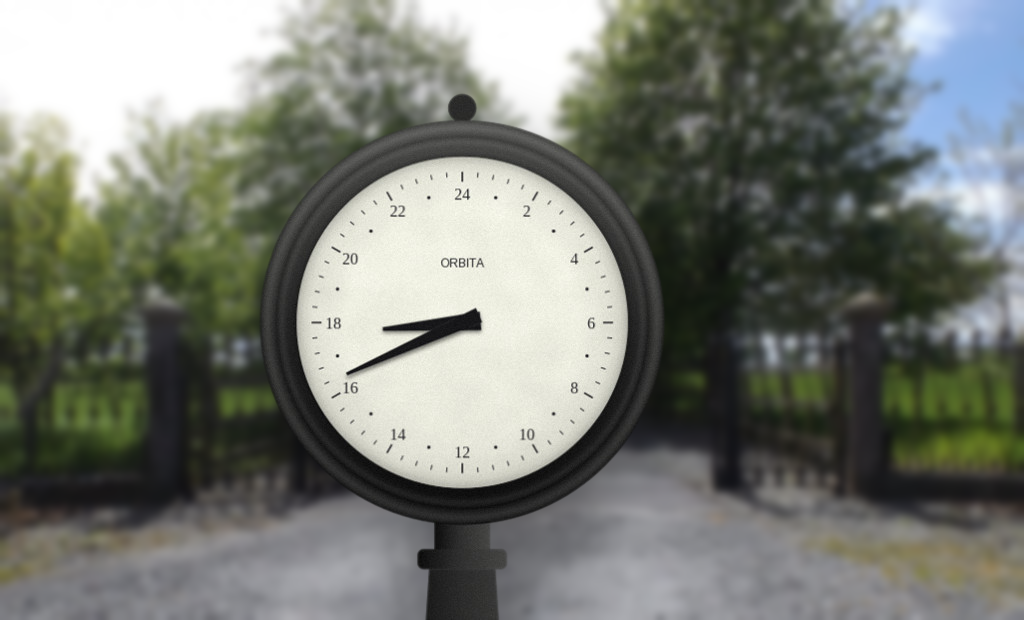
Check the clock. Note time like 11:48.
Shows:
17:41
